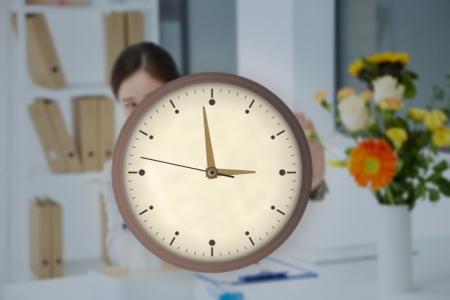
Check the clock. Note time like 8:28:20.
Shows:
2:58:47
